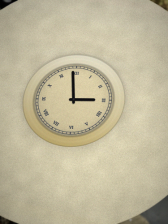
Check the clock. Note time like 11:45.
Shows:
2:59
